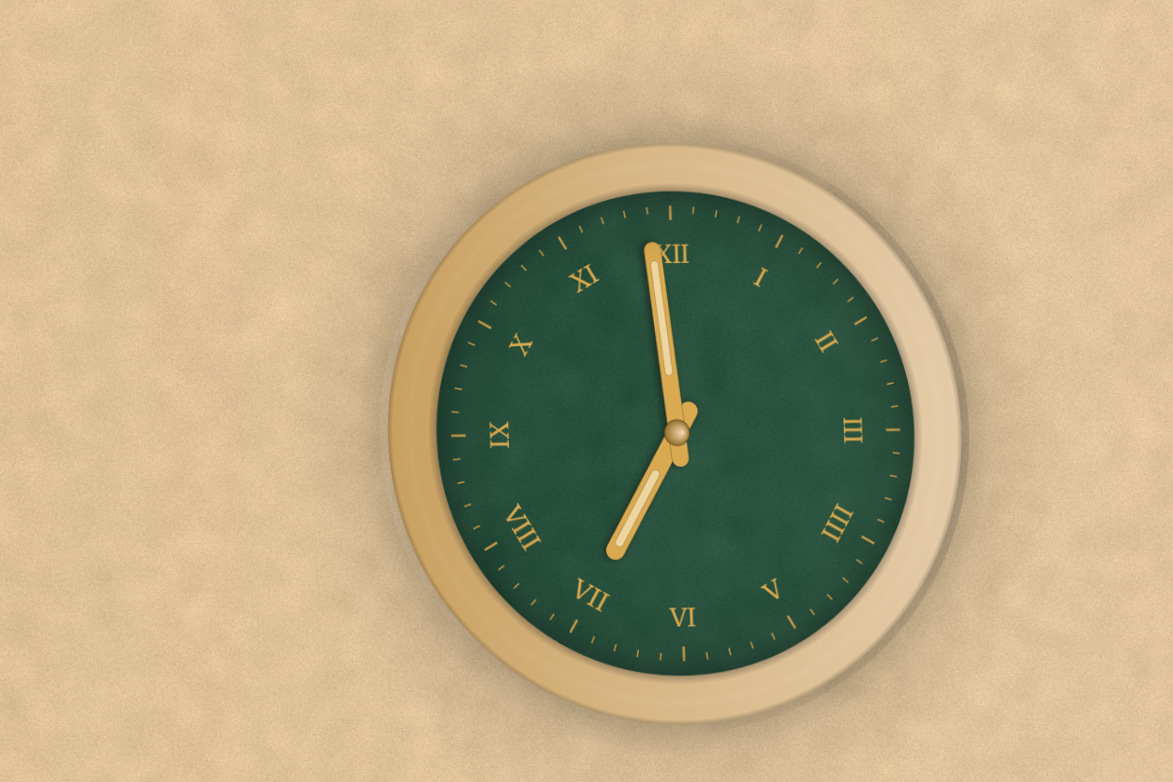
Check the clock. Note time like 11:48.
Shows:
6:59
